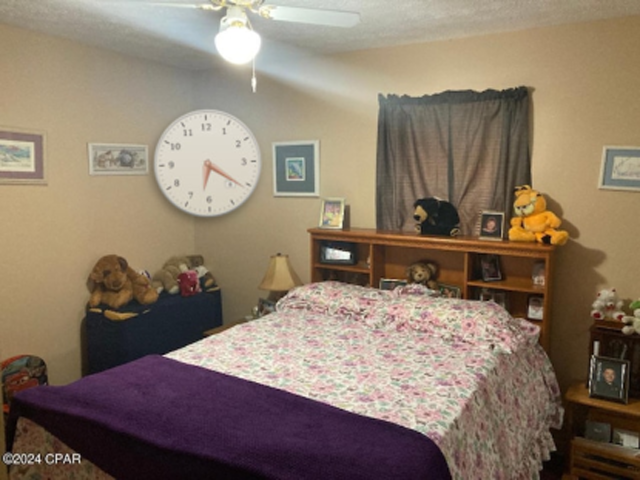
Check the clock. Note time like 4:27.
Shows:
6:21
